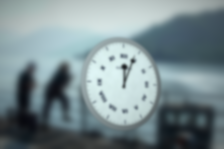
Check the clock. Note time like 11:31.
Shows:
12:04
